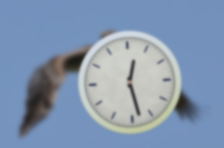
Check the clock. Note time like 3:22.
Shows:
12:28
